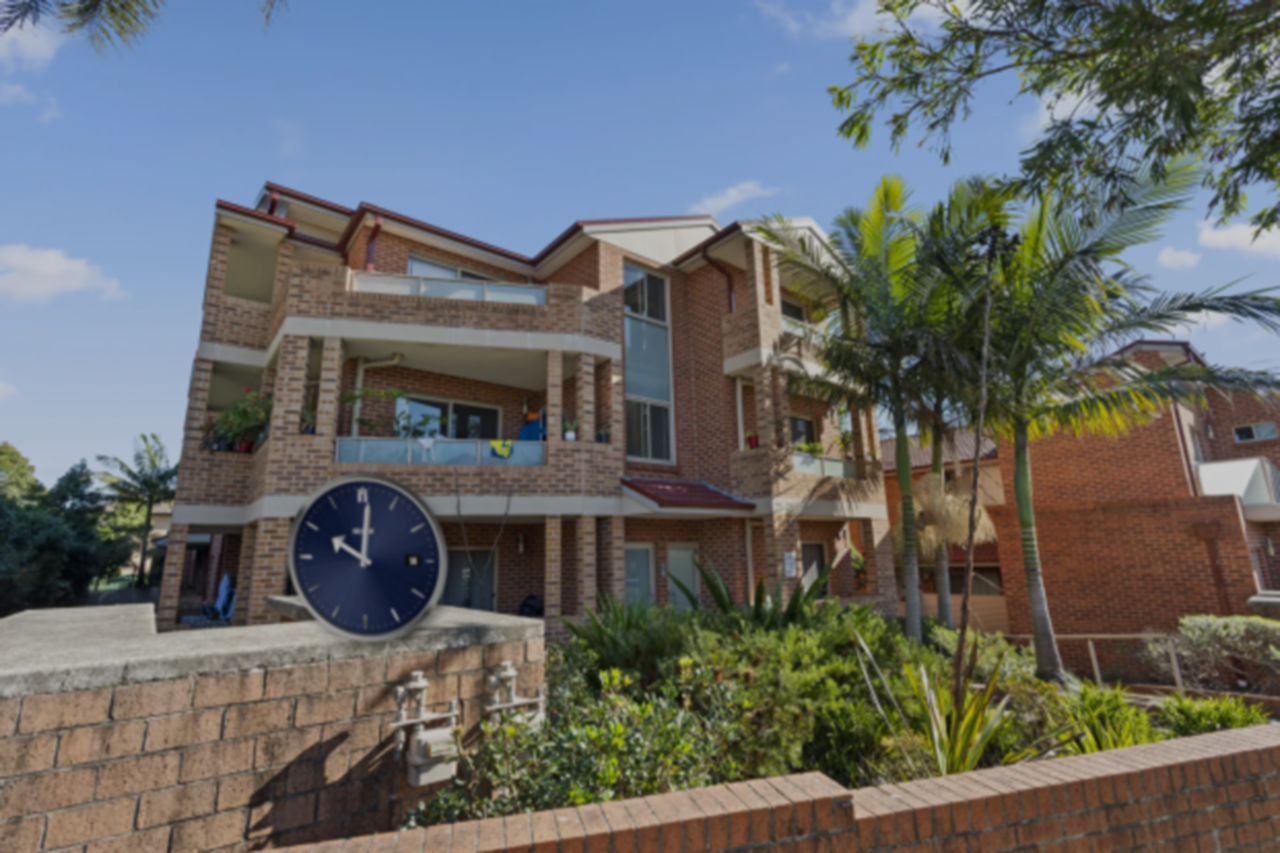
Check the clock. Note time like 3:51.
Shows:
10:01
